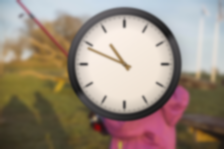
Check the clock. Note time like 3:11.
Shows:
10:49
